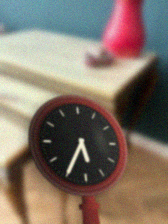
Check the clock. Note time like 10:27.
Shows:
5:35
